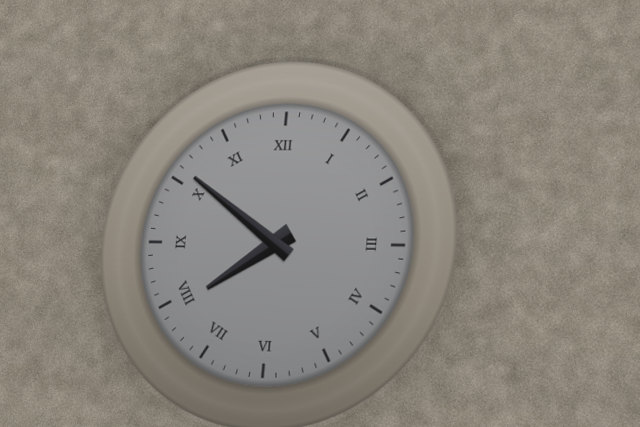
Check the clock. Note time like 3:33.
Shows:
7:51
